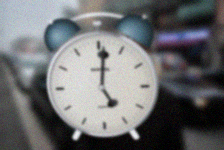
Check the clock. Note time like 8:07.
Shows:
5:01
